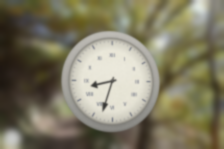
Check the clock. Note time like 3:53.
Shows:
8:33
